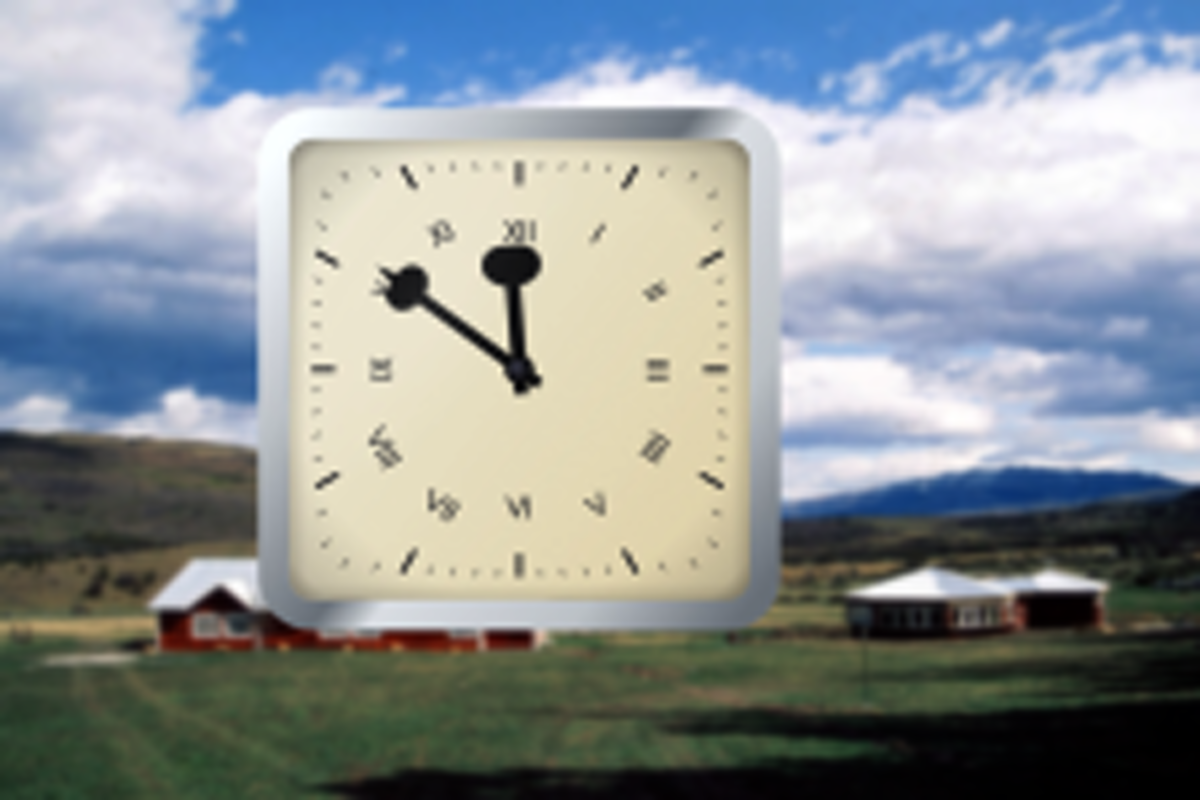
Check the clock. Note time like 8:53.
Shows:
11:51
